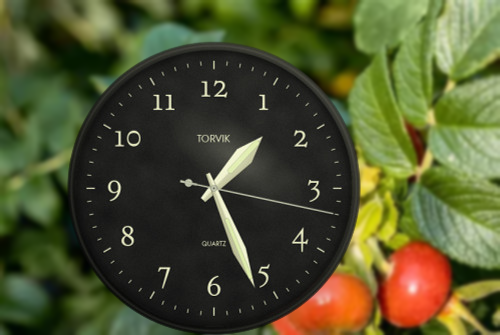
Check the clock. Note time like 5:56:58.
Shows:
1:26:17
